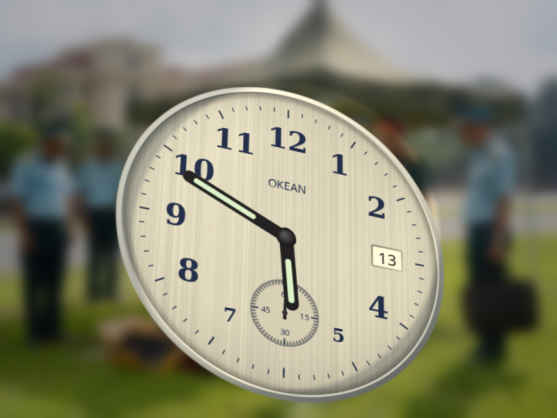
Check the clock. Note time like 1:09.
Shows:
5:49
